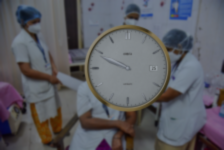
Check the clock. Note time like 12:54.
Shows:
9:49
